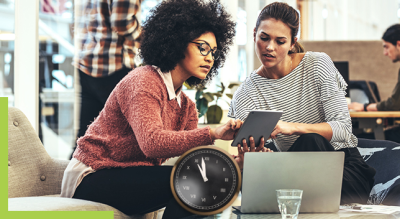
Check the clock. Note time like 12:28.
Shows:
10:58
